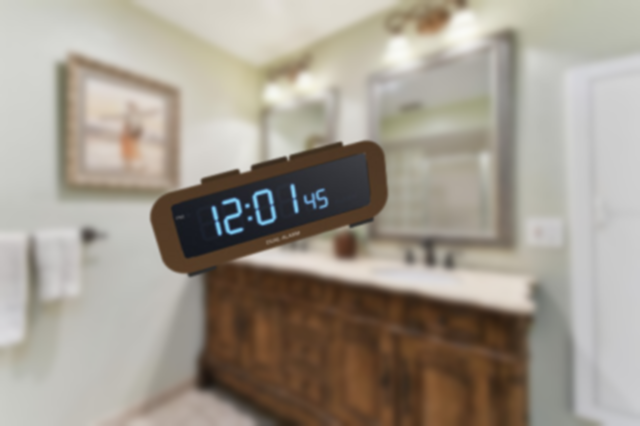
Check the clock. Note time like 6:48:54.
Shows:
12:01:45
